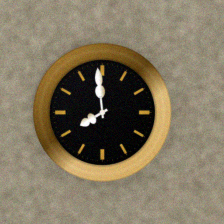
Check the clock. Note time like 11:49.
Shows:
7:59
